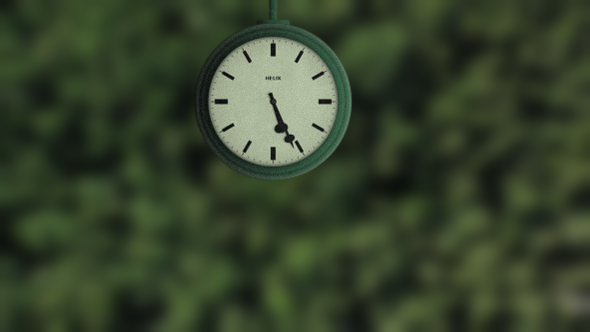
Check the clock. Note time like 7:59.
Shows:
5:26
